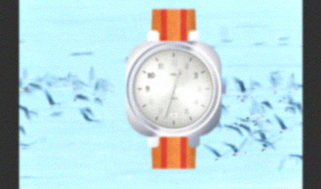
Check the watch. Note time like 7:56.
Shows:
12:33
